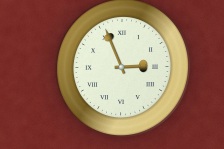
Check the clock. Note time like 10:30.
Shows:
2:56
